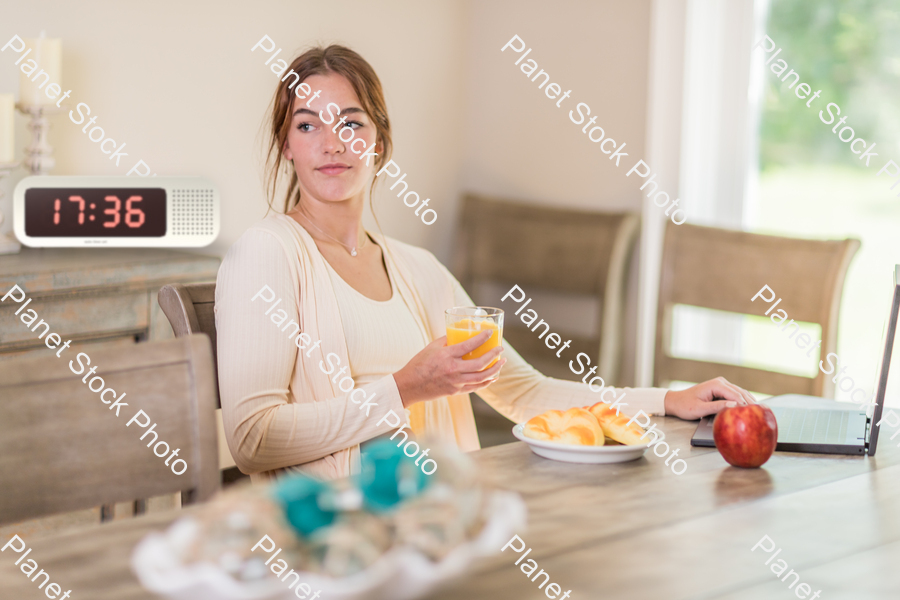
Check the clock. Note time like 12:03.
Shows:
17:36
